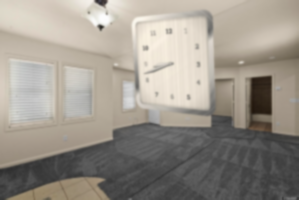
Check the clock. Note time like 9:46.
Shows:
8:42
